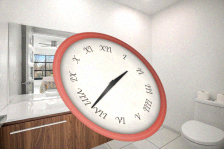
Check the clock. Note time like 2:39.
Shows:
1:37
